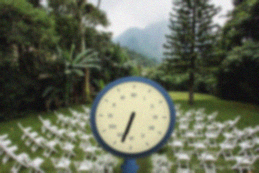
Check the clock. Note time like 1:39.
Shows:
6:33
